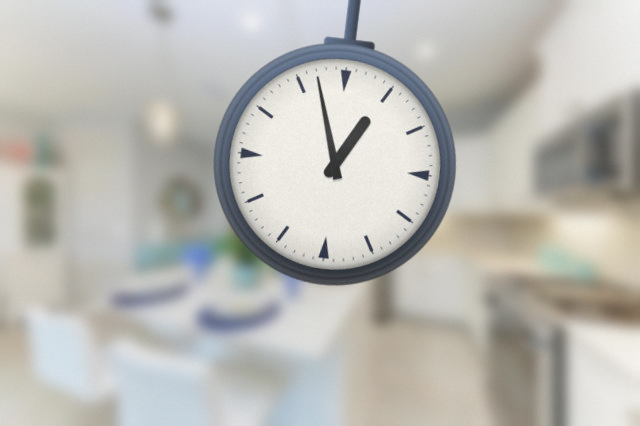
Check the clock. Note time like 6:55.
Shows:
12:57
